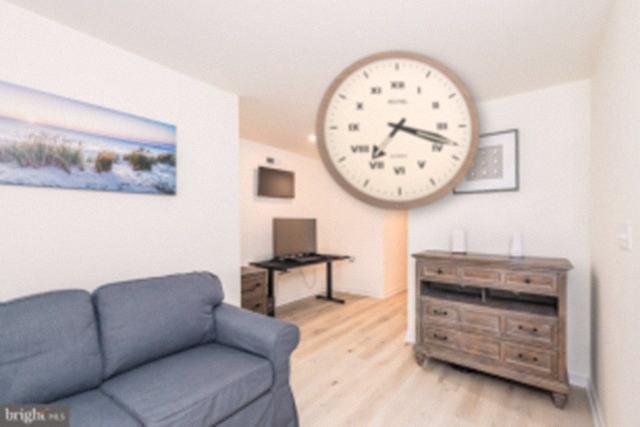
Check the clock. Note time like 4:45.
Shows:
7:18
